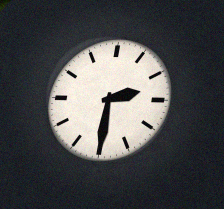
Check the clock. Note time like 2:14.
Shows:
2:30
